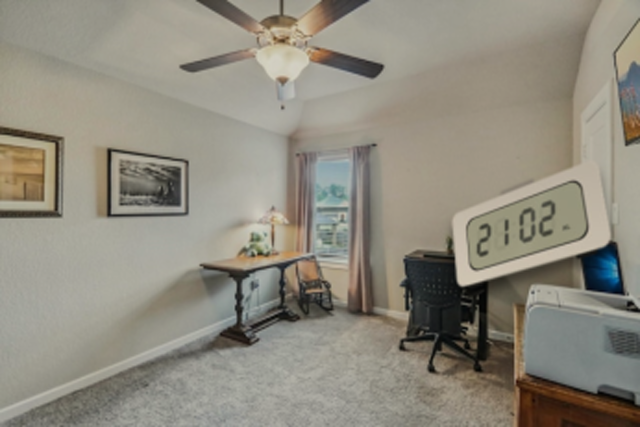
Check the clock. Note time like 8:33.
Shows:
21:02
